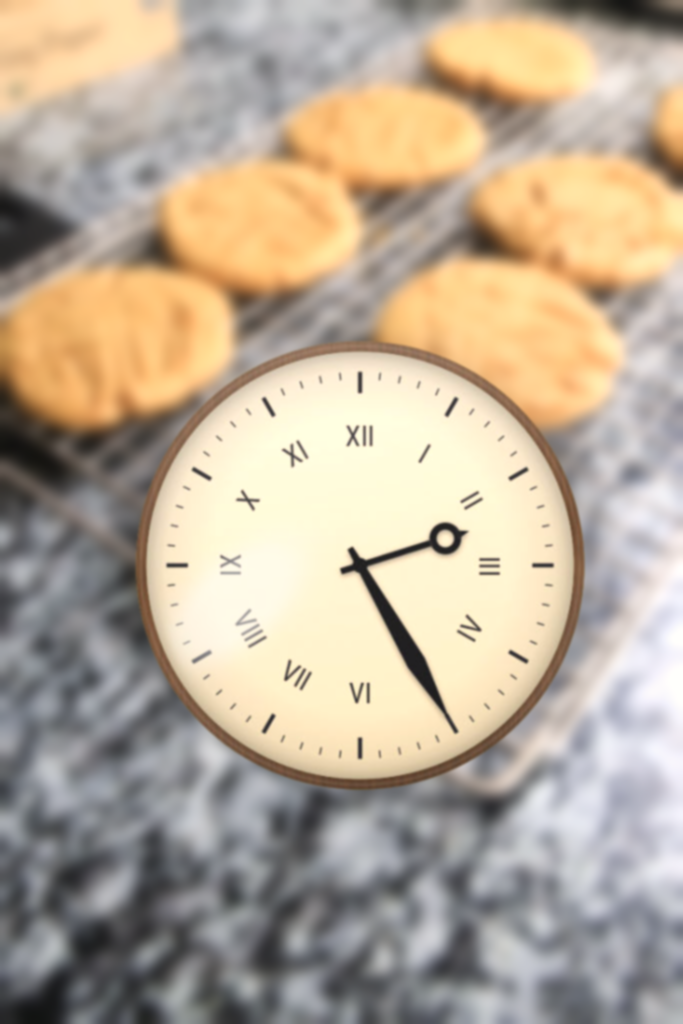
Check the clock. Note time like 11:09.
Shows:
2:25
